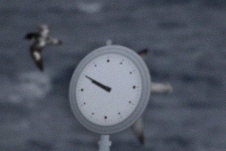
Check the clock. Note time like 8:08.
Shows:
9:50
